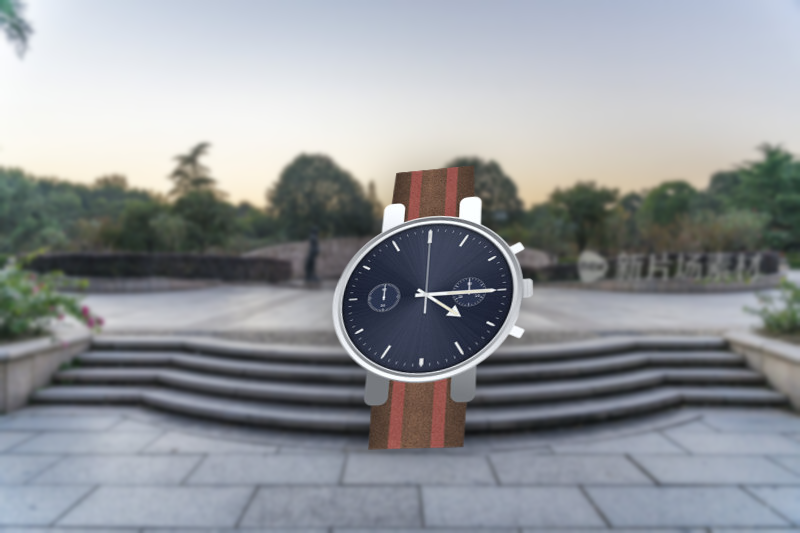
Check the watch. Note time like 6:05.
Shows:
4:15
